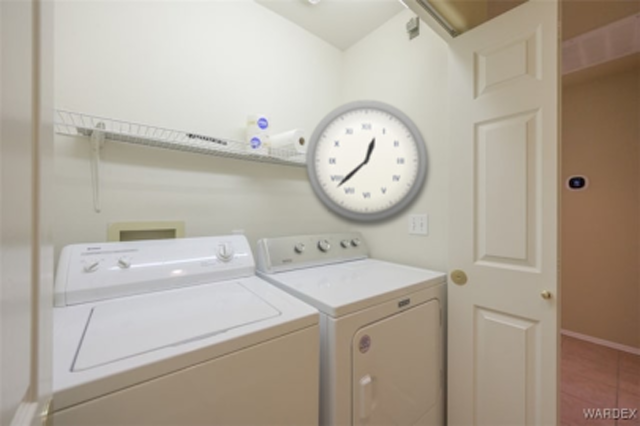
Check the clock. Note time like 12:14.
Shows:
12:38
